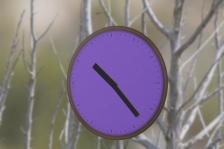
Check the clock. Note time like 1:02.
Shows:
10:23
